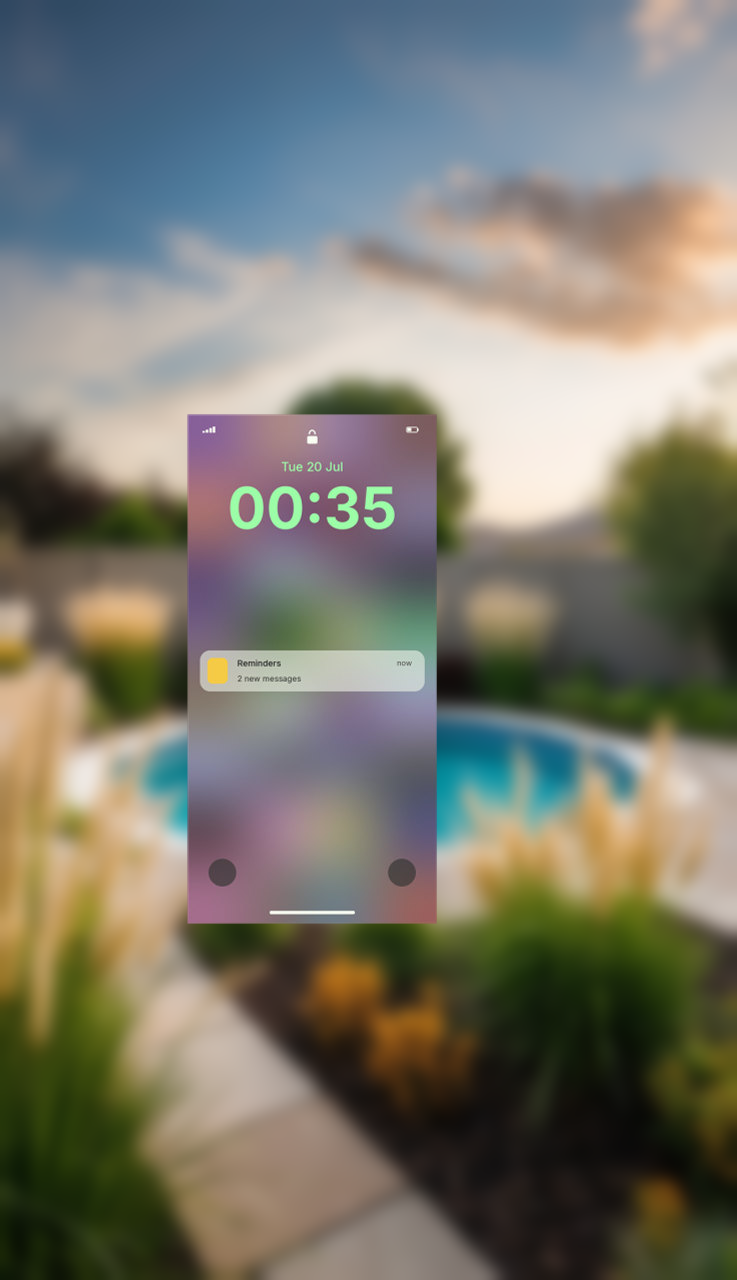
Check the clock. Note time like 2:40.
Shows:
0:35
